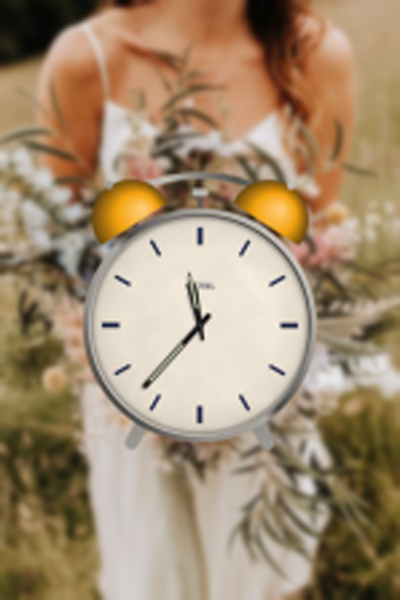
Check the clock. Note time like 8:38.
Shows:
11:37
